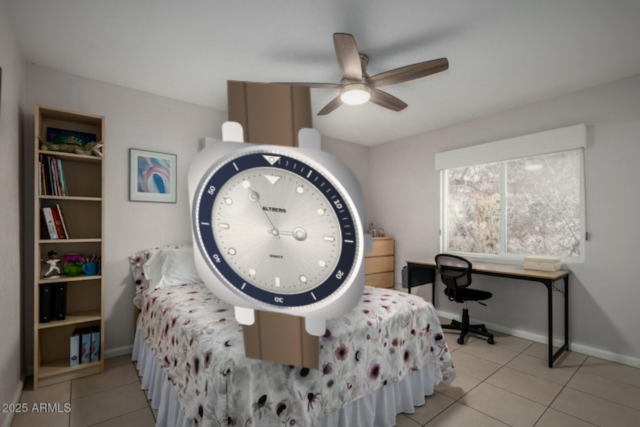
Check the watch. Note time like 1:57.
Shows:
2:55
